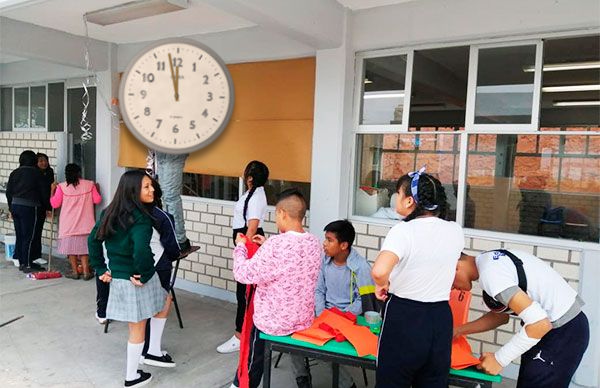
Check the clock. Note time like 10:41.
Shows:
11:58
